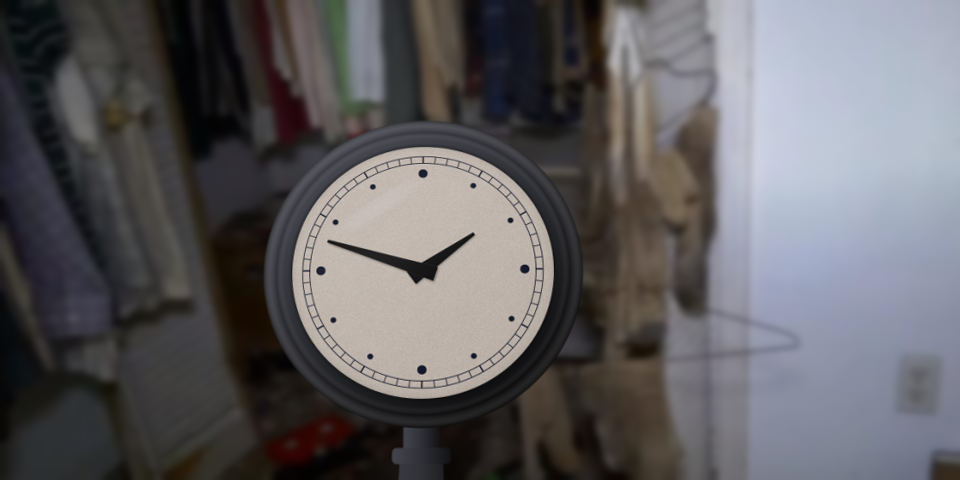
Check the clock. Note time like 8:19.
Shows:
1:48
